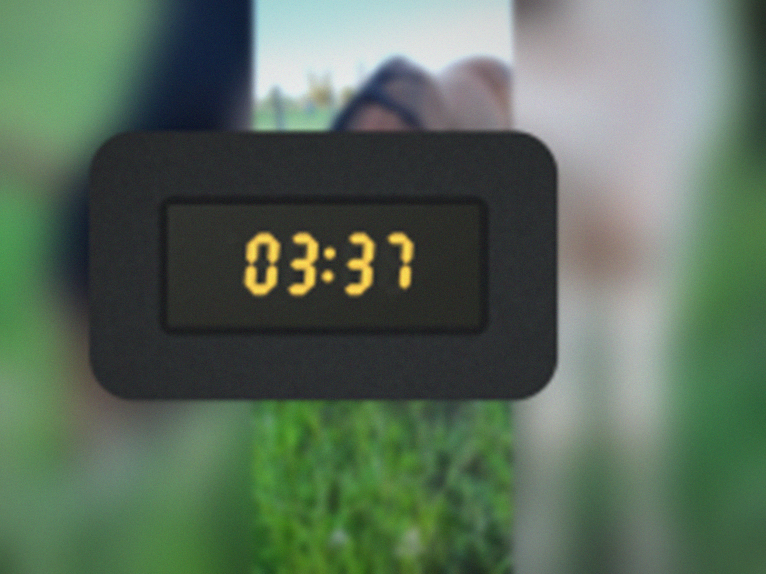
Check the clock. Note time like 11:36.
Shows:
3:37
